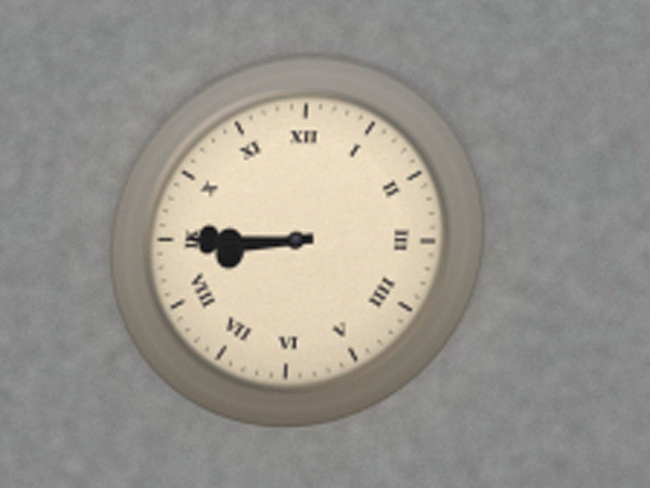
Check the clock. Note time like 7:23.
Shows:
8:45
